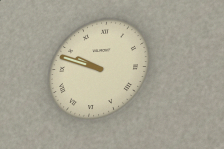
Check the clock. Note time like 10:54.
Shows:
9:48
